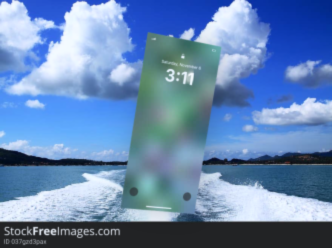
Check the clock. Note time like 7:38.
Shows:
3:11
